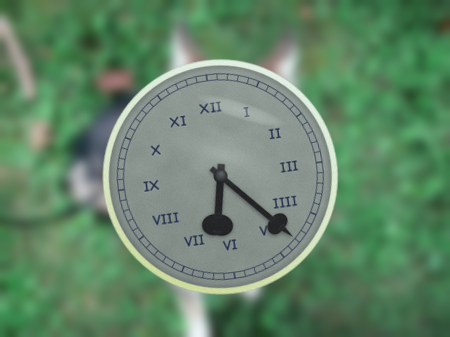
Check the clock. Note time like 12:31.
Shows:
6:23
